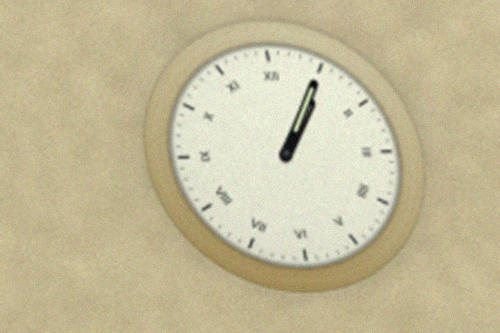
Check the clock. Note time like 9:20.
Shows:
1:05
